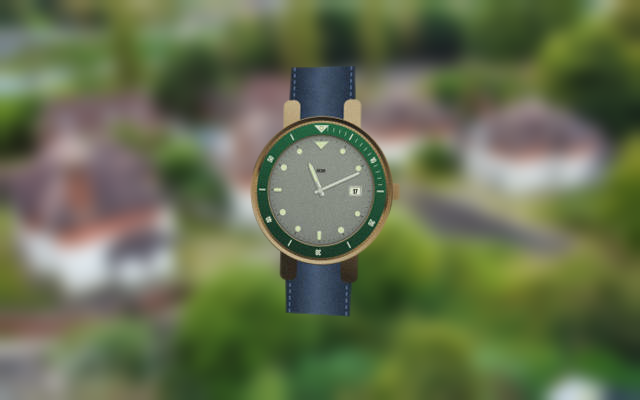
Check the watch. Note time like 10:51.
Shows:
11:11
